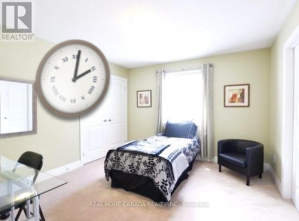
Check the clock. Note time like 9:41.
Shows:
2:01
